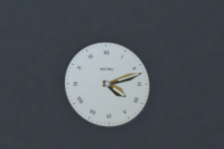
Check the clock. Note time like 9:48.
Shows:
4:12
